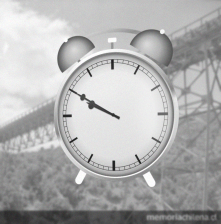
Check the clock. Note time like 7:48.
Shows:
9:50
